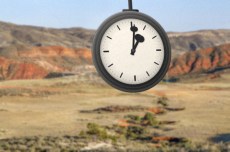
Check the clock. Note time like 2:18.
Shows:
1:01
